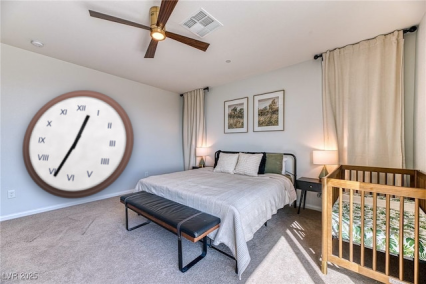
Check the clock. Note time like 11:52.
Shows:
12:34
